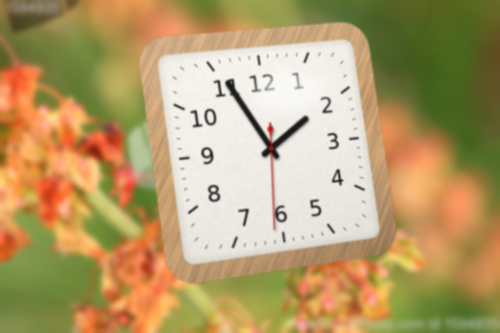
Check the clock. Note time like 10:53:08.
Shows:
1:55:31
